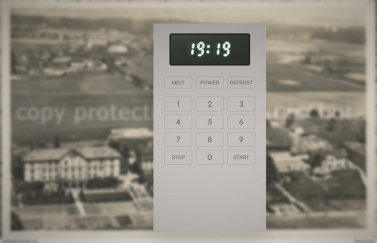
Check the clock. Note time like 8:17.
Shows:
19:19
